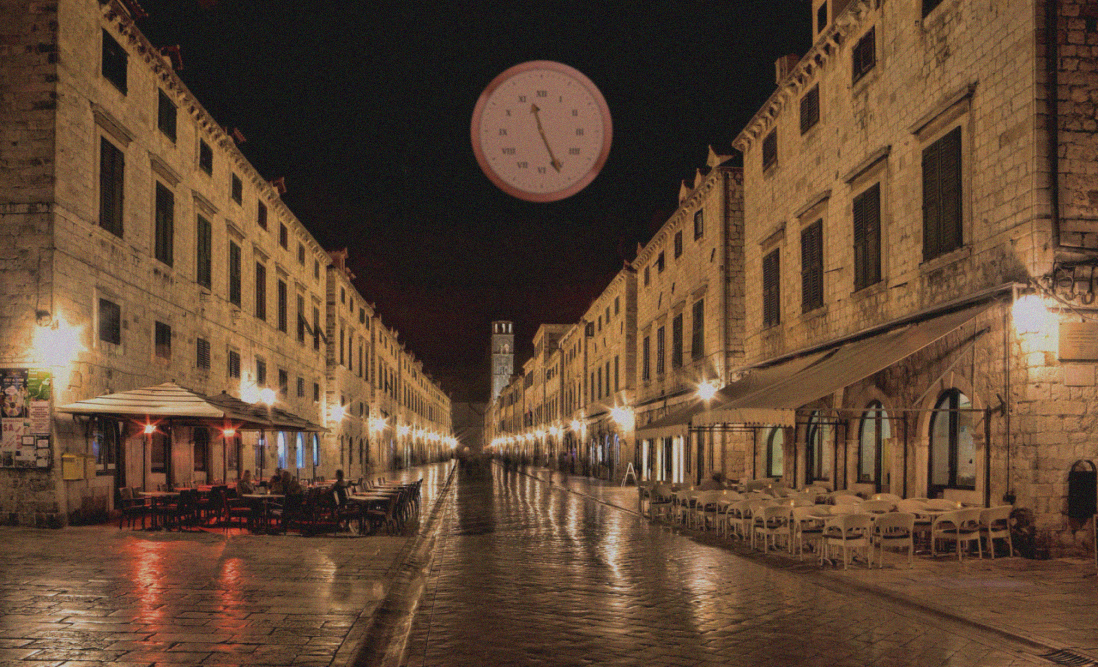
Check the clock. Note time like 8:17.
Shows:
11:26
